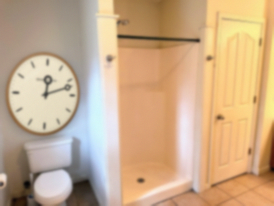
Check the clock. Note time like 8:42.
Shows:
12:12
